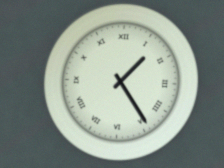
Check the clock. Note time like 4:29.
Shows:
1:24
